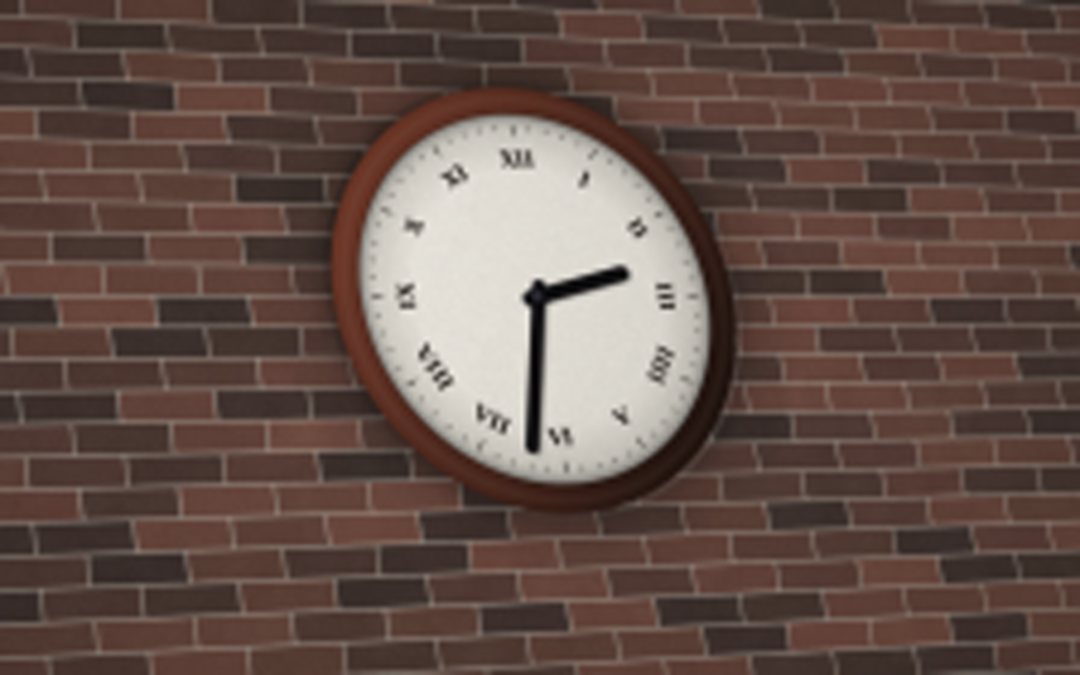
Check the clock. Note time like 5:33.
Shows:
2:32
